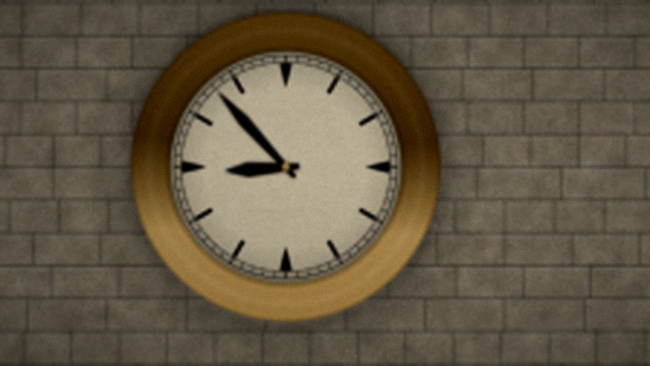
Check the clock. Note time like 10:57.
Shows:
8:53
